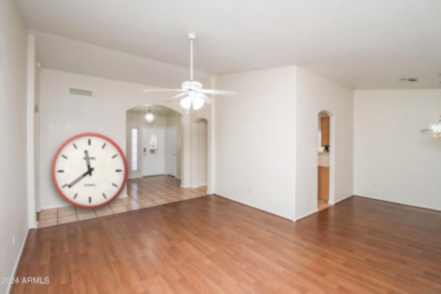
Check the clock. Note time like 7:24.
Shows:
11:39
